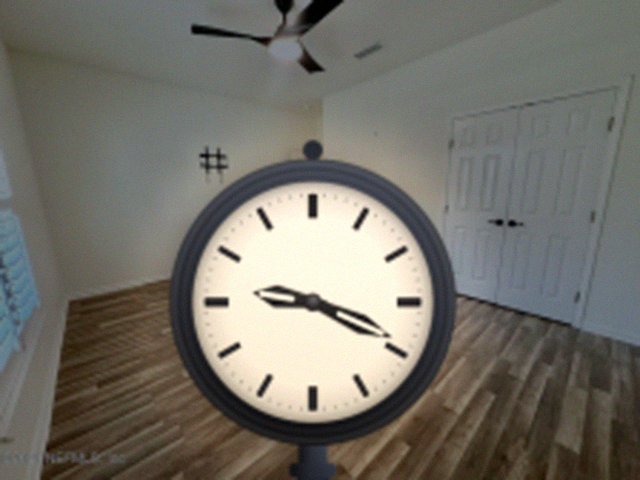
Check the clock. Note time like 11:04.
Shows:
9:19
